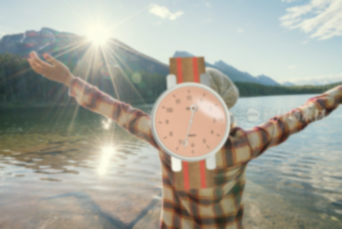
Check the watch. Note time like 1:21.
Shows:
12:33
